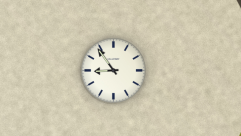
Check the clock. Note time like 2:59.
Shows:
8:54
